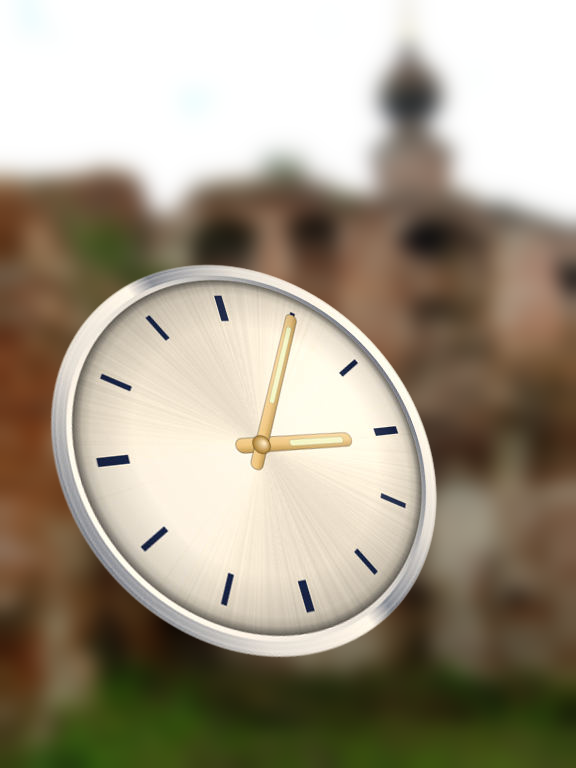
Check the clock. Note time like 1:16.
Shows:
3:05
